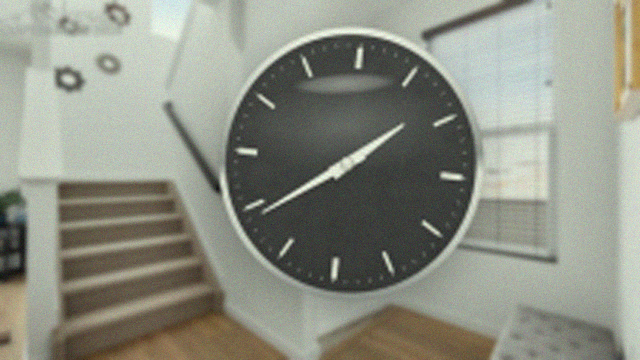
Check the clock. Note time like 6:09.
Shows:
1:39
